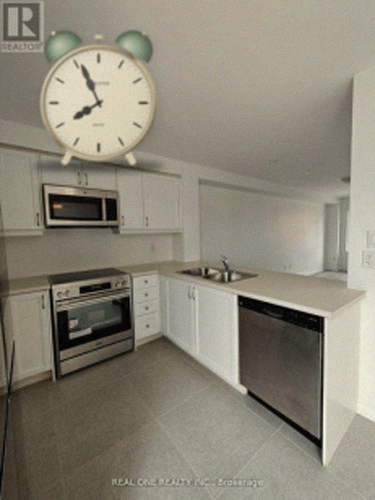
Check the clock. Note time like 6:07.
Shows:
7:56
